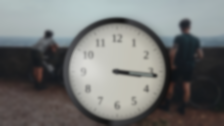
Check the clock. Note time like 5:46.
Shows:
3:16
